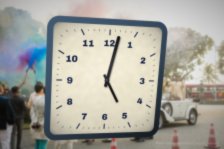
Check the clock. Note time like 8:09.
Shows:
5:02
